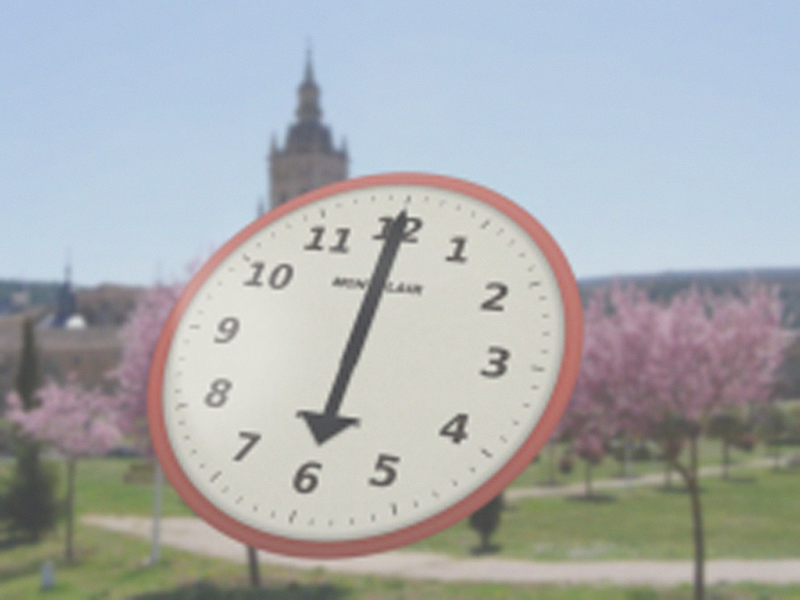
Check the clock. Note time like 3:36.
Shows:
6:00
